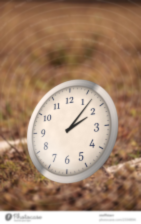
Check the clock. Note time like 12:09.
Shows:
2:07
